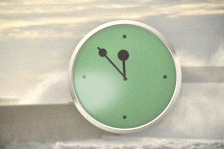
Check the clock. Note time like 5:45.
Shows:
11:53
